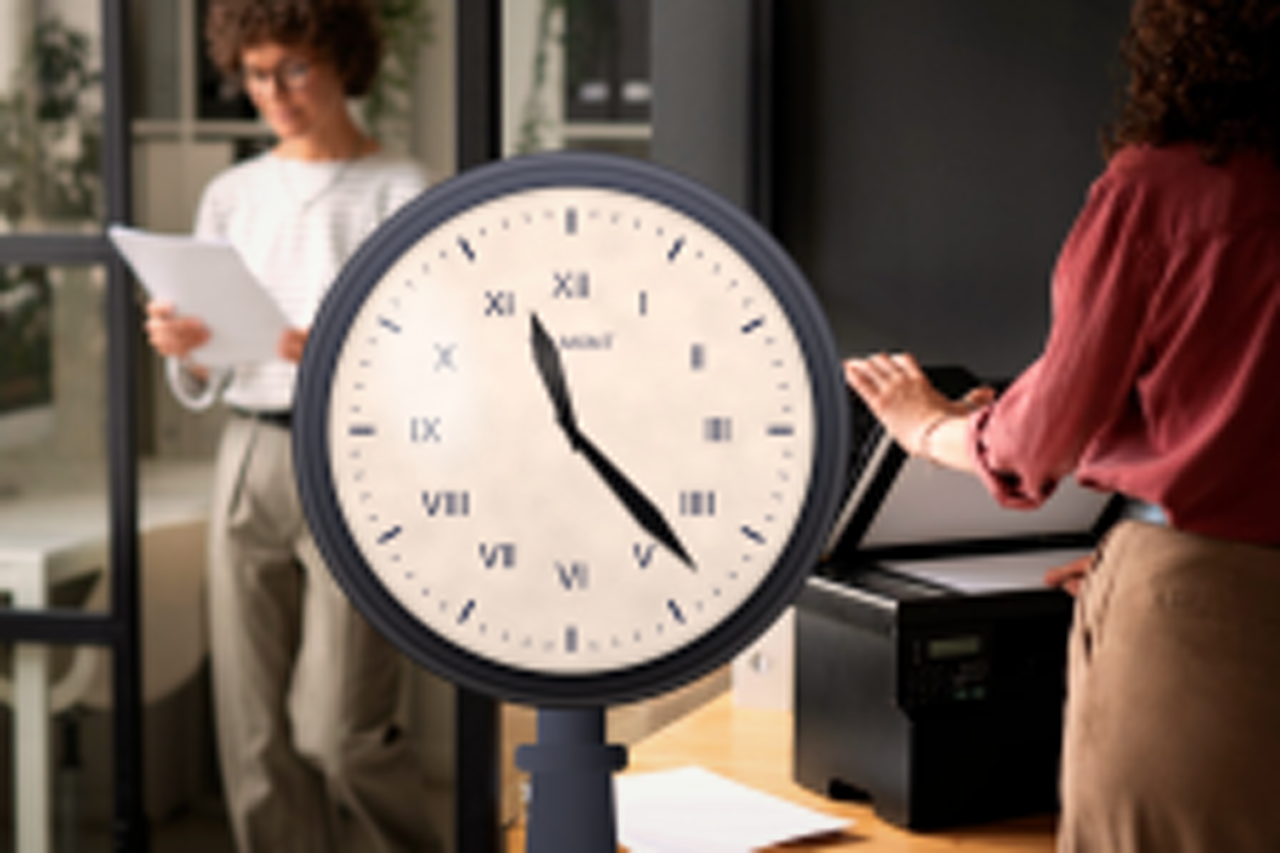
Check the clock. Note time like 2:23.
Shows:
11:23
